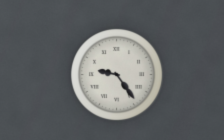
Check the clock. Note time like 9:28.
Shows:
9:24
